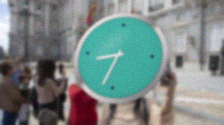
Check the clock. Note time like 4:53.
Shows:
8:33
